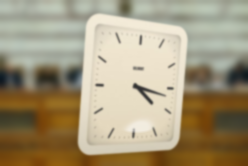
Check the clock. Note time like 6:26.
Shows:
4:17
